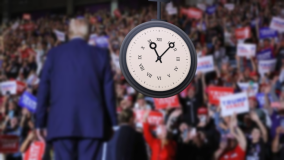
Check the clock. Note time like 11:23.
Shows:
11:07
